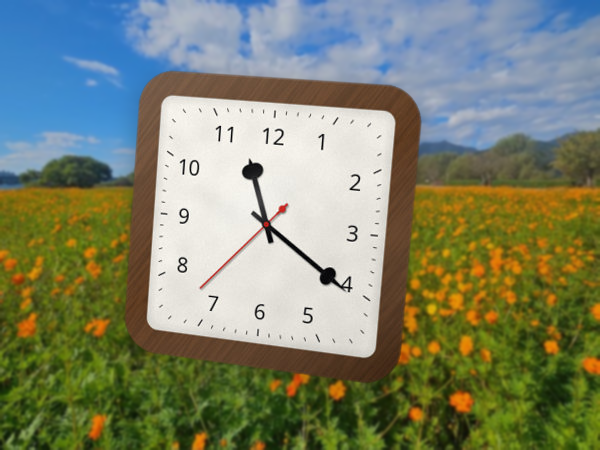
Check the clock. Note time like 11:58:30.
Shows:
11:20:37
